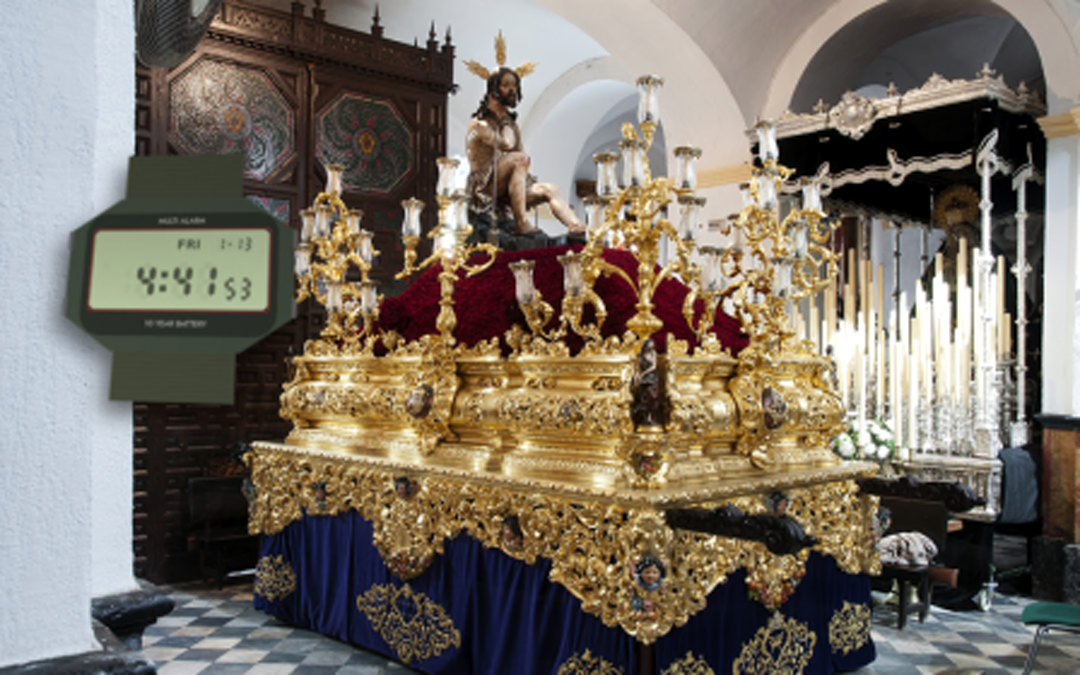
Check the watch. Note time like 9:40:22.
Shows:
4:41:53
